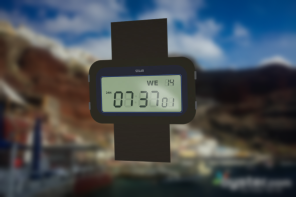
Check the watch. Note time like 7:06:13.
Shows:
7:37:01
